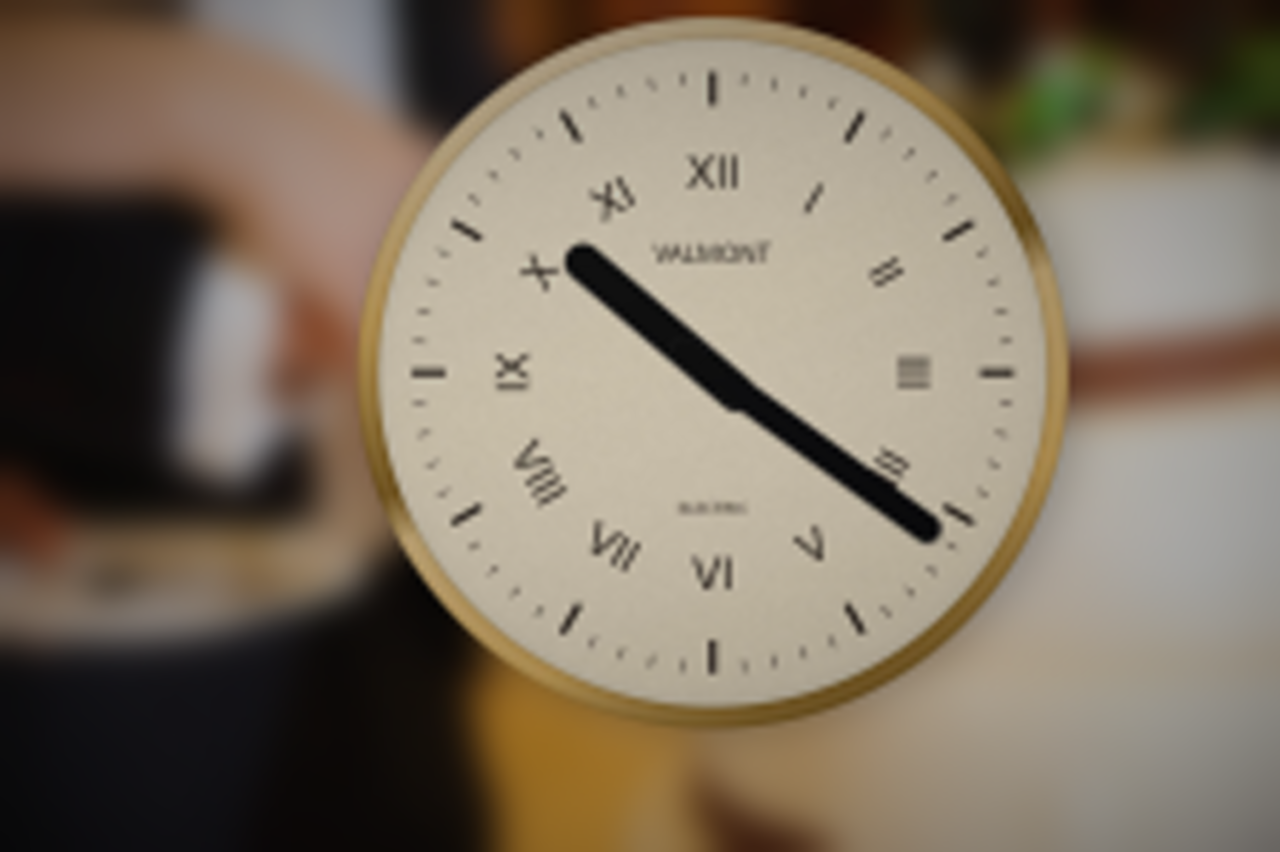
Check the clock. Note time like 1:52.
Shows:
10:21
